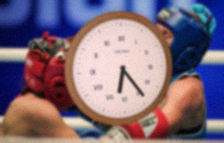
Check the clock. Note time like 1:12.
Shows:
6:24
